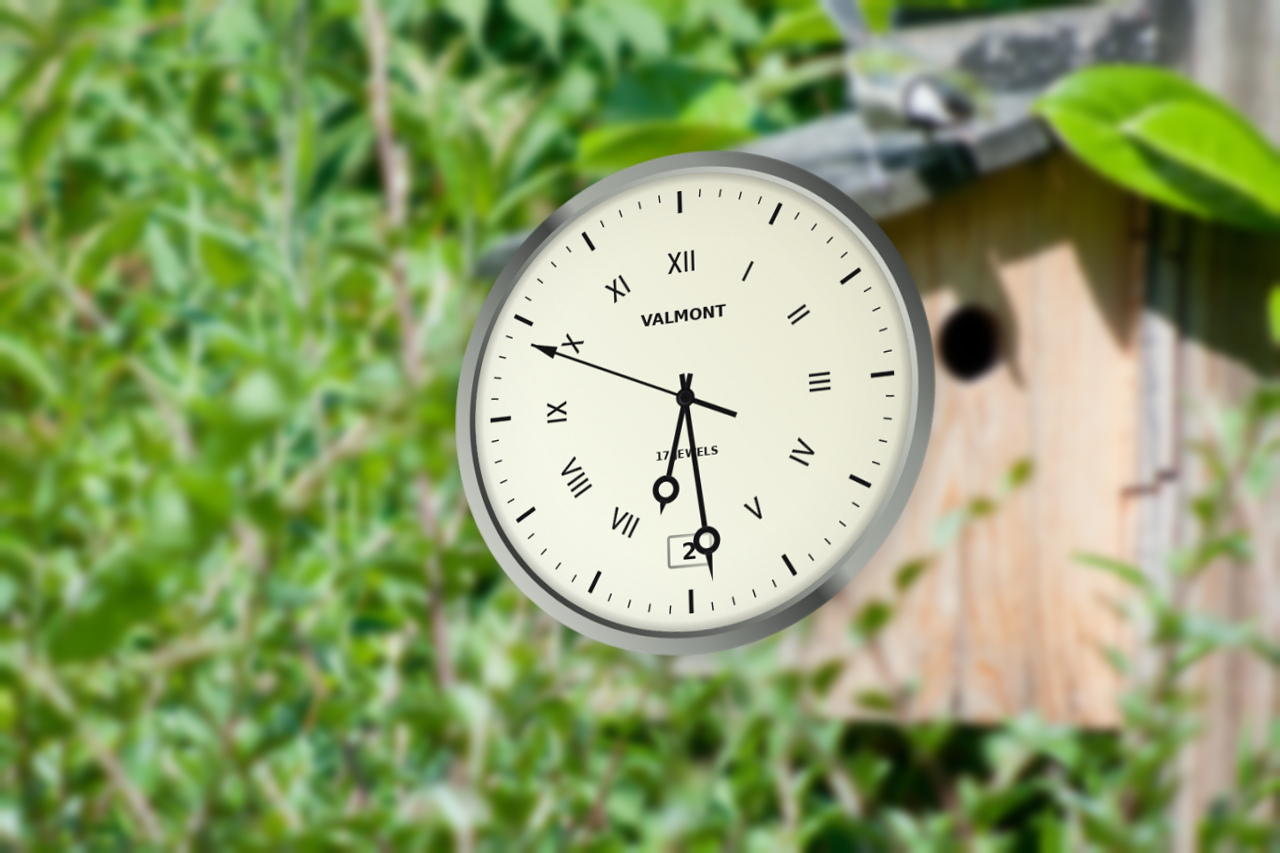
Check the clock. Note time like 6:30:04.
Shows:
6:28:49
